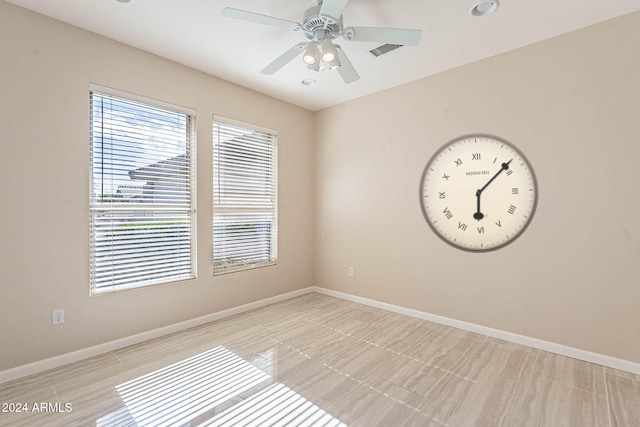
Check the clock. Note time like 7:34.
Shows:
6:08
